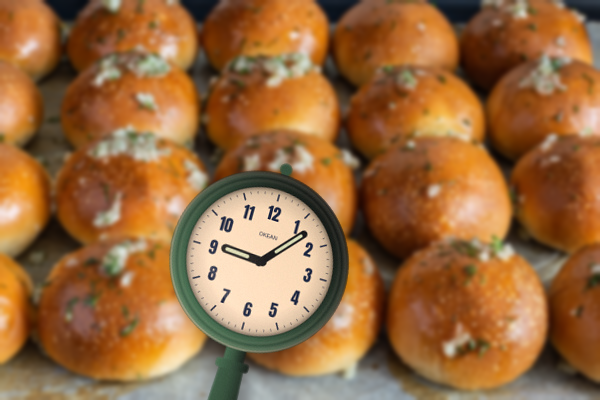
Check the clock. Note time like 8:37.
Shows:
9:07
